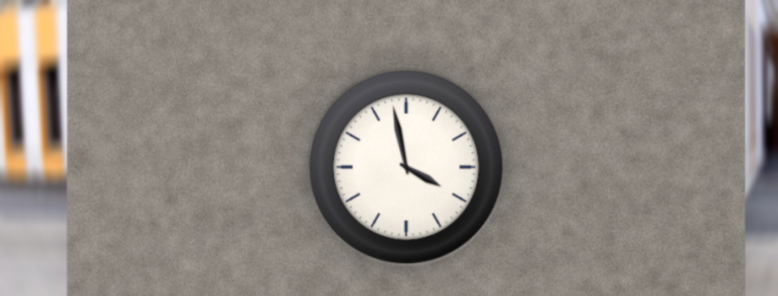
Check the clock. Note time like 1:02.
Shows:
3:58
